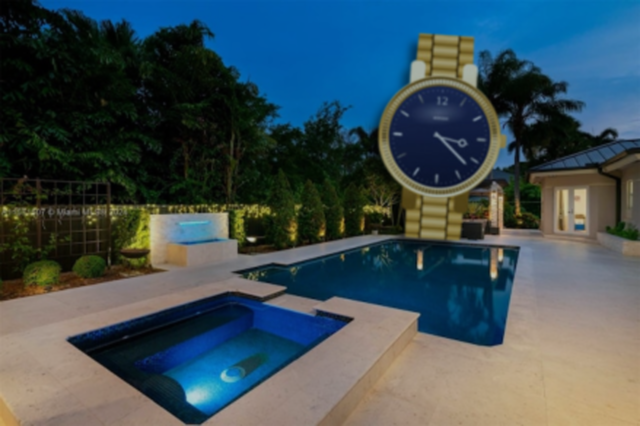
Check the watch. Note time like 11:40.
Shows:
3:22
